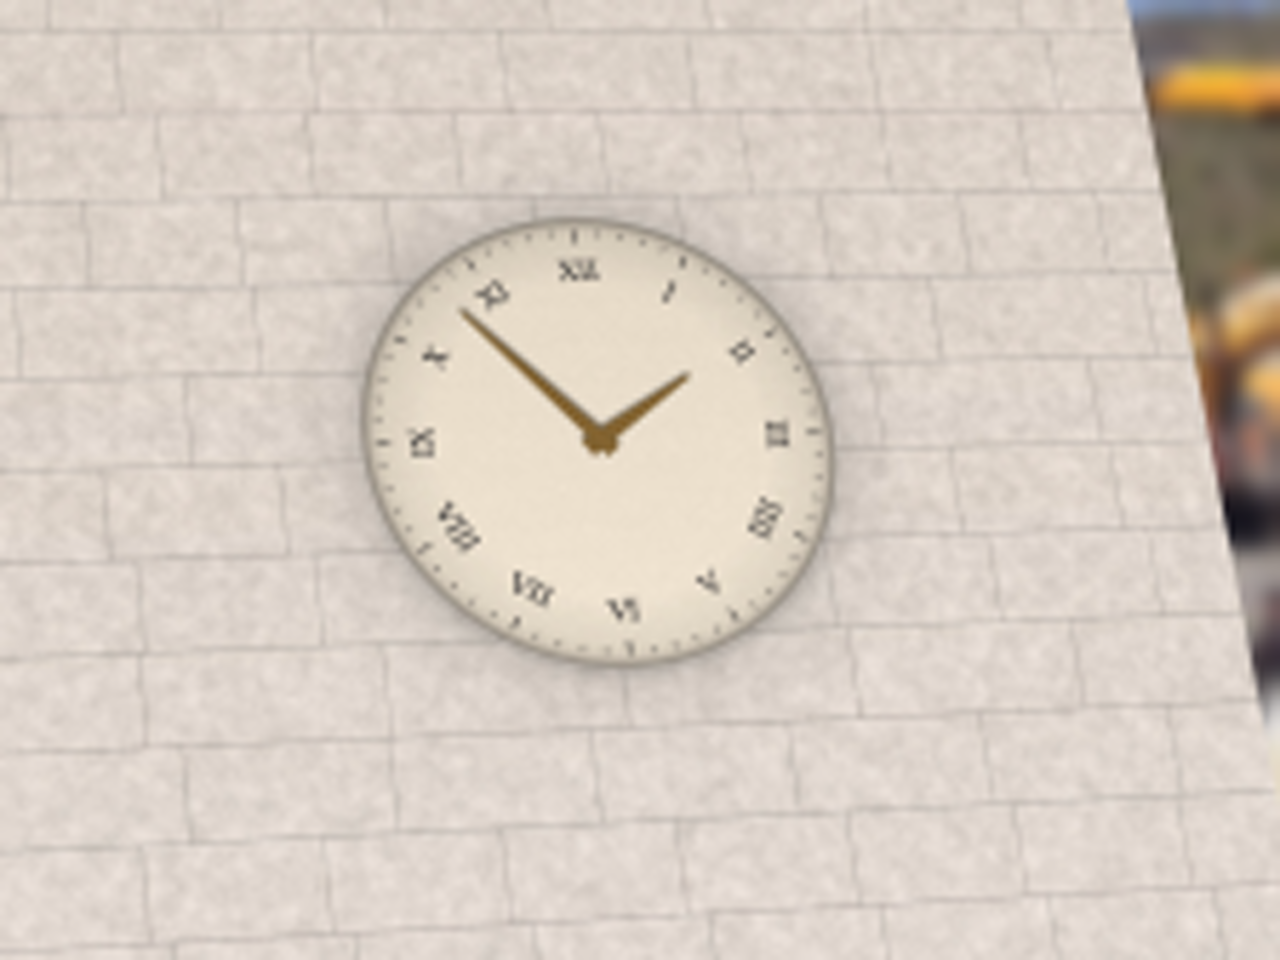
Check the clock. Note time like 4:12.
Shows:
1:53
